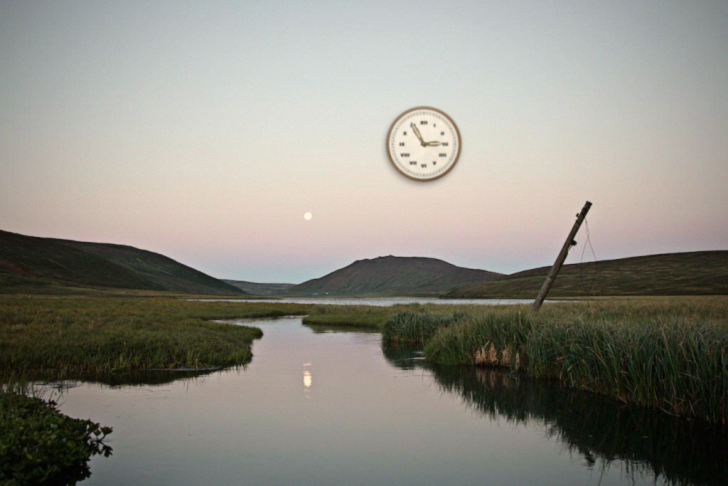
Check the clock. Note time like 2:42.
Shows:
2:55
